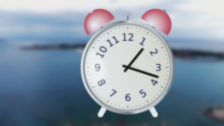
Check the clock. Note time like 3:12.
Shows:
1:18
